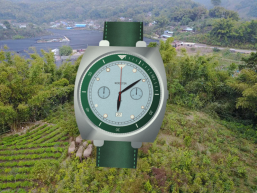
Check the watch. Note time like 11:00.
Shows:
6:09
